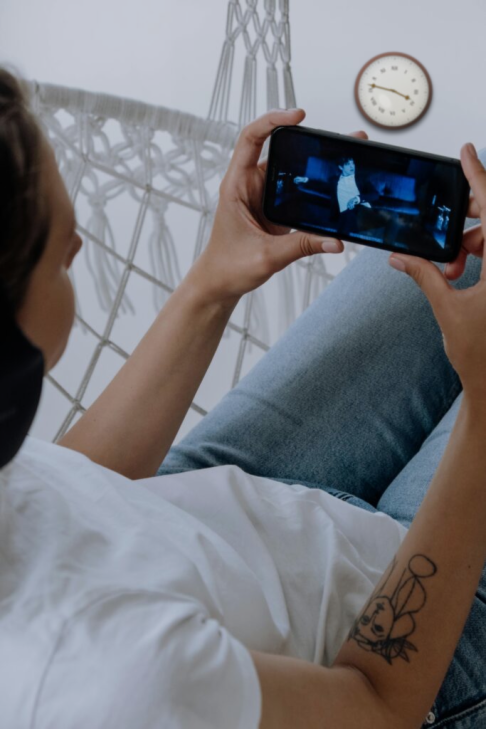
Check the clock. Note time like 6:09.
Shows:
3:47
